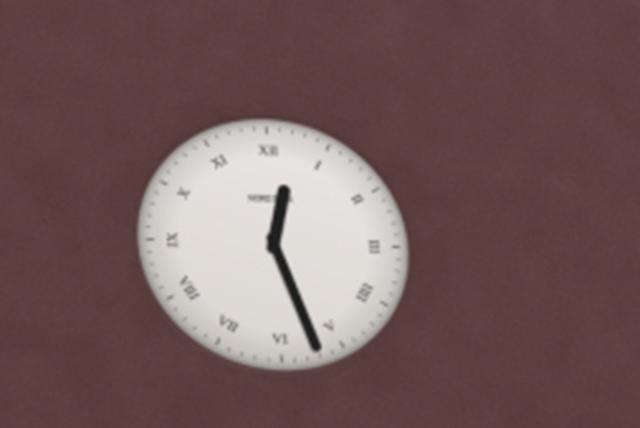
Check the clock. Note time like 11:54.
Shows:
12:27
